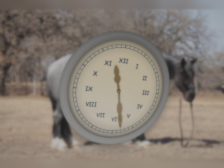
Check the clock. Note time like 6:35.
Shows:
11:28
